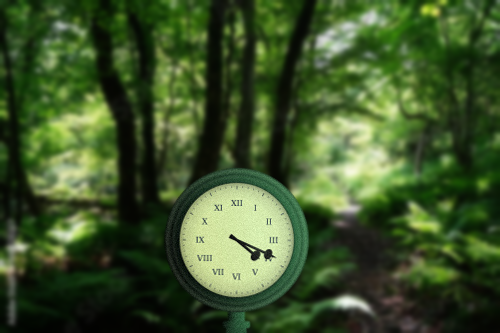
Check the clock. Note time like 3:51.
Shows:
4:19
